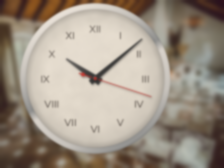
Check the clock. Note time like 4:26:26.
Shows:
10:08:18
